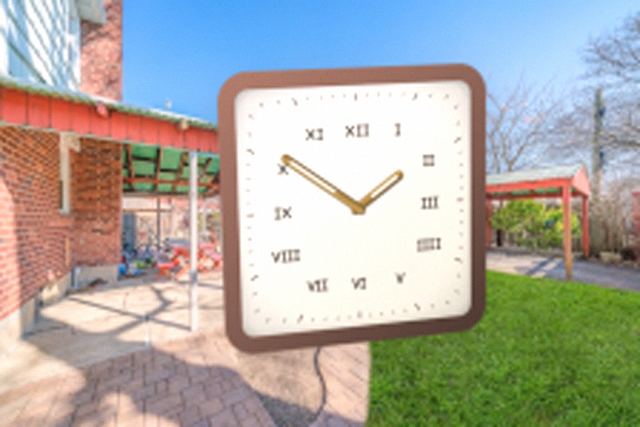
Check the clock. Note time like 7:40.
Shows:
1:51
